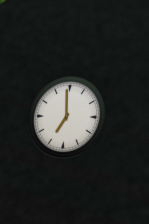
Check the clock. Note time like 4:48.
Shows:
6:59
